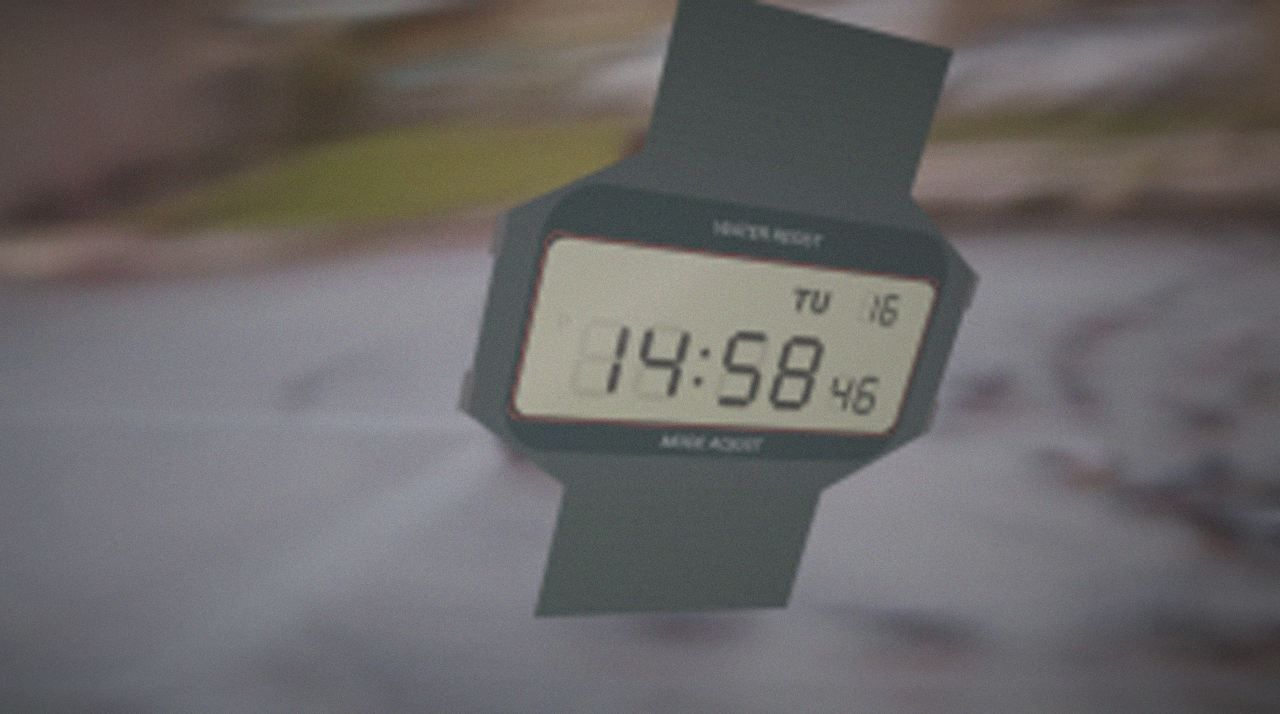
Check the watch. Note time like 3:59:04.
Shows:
14:58:46
